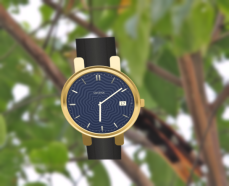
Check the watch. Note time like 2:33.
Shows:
6:09
